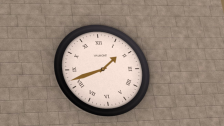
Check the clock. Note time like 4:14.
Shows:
1:42
